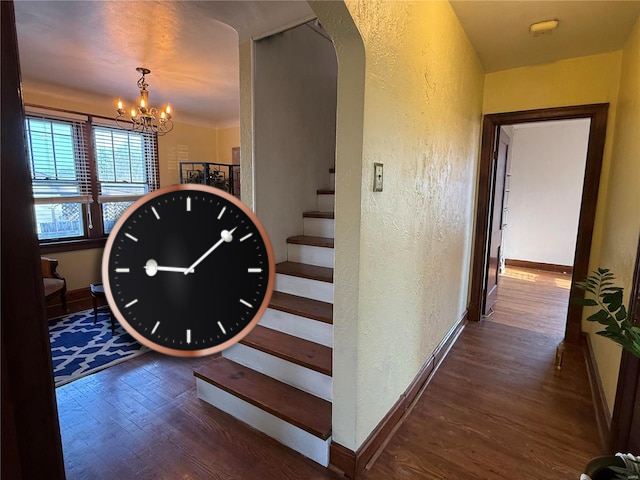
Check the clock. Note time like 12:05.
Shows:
9:08
